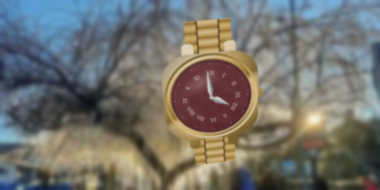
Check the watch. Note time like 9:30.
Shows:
3:59
